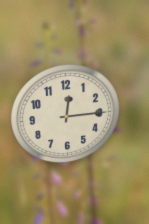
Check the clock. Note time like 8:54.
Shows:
12:15
